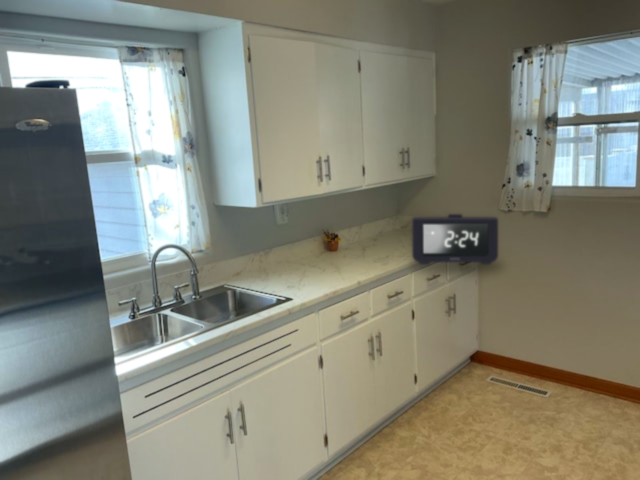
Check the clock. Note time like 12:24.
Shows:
2:24
